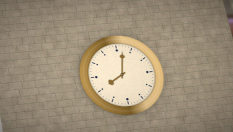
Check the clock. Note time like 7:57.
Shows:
8:02
